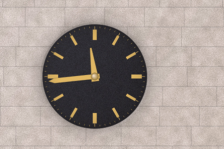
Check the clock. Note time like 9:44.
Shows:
11:44
